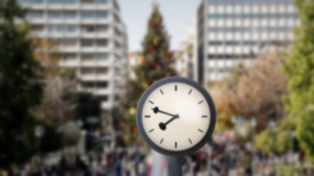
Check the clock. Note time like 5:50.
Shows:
7:48
